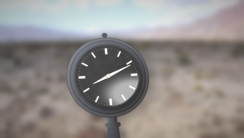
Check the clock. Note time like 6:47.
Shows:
8:11
